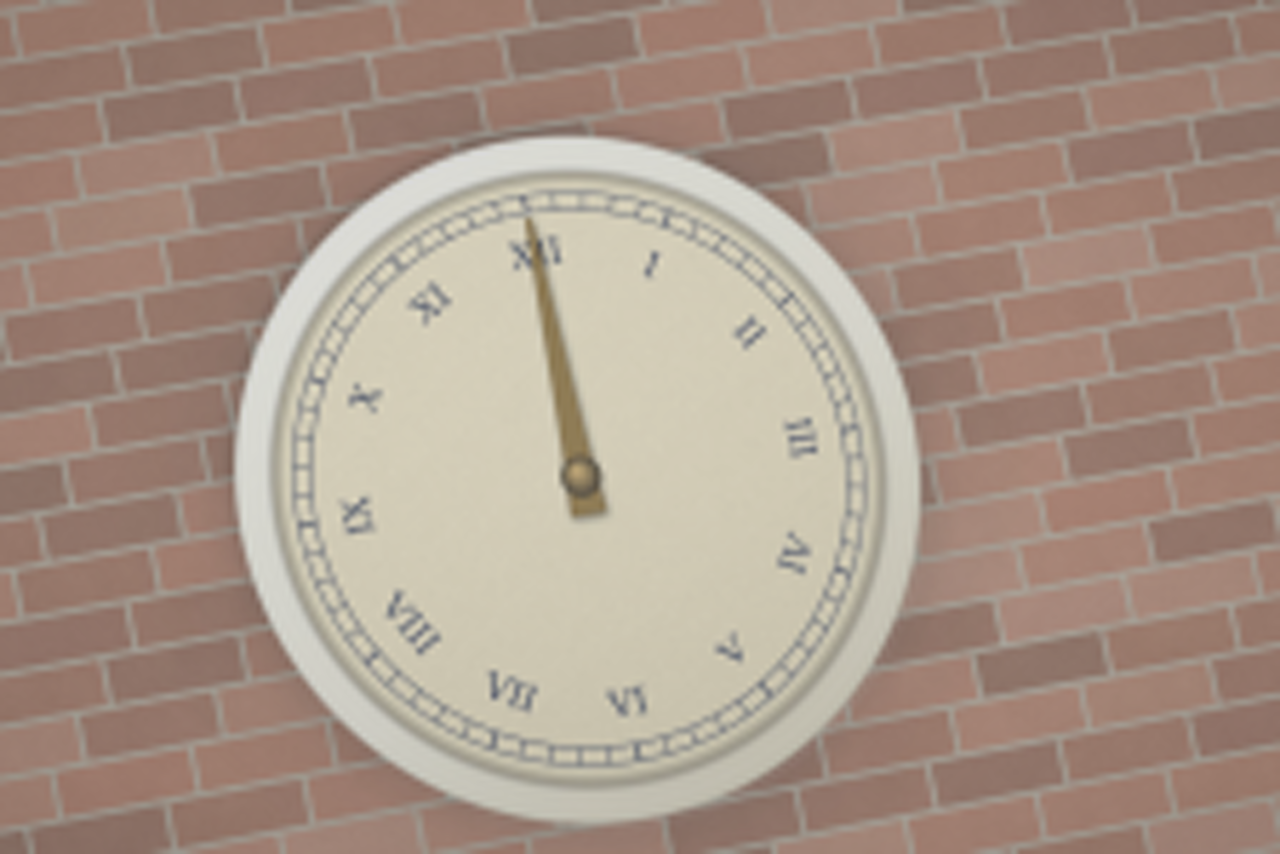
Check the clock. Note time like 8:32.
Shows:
12:00
